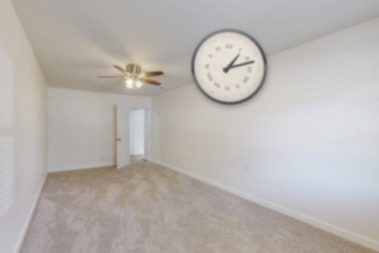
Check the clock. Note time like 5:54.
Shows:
1:12
